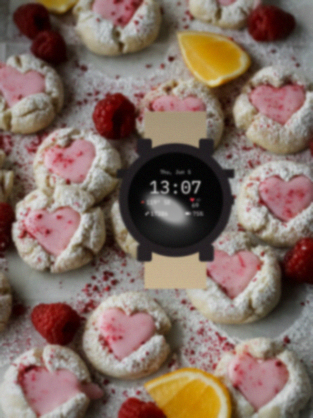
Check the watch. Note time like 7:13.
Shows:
13:07
